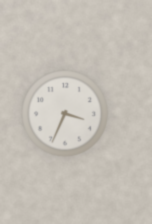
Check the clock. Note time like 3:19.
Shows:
3:34
